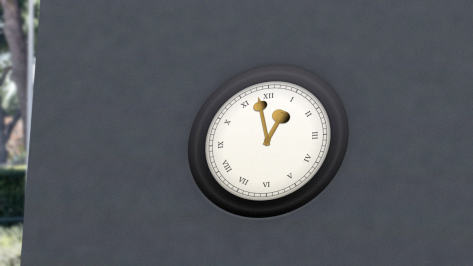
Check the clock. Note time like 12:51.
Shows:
12:58
